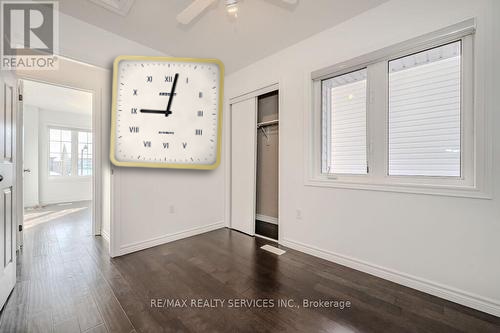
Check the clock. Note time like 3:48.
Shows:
9:02
